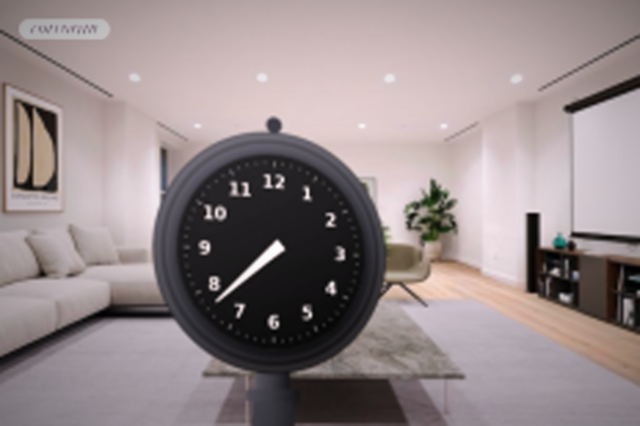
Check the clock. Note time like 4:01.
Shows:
7:38
